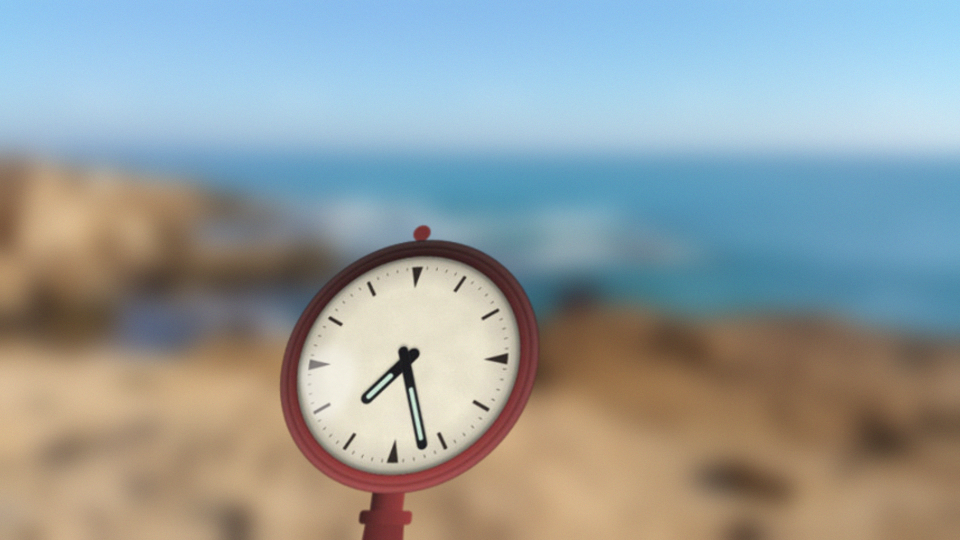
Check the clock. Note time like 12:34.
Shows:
7:27
